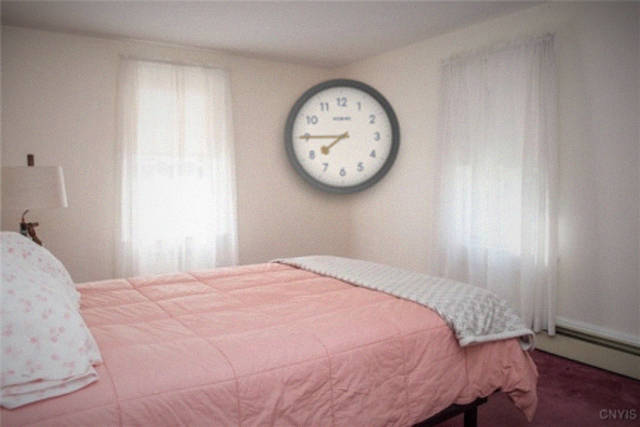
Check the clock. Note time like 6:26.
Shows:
7:45
